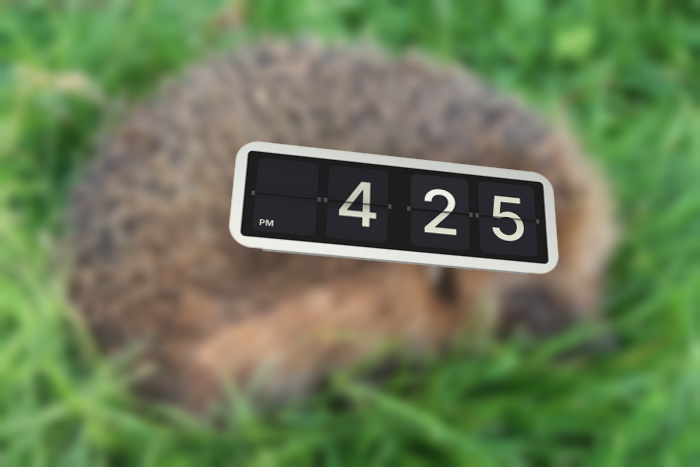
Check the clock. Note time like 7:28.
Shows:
4:25
